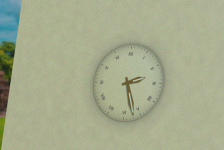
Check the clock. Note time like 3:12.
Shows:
2:27
